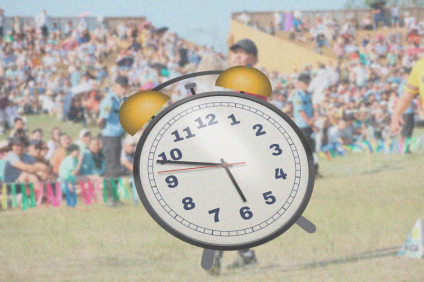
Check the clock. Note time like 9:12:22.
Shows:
5:48:47
